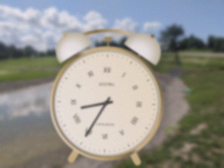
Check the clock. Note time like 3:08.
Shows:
8:35
